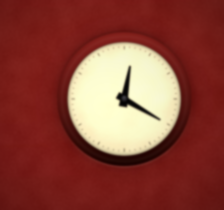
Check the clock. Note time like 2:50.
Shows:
12:20
